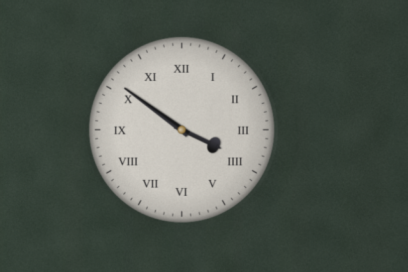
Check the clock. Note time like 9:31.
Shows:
3:51
